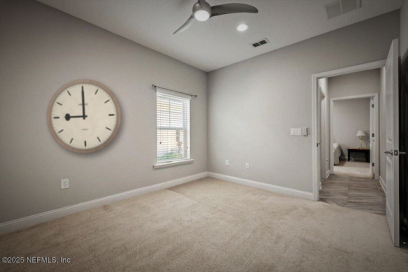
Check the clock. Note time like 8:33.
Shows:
9:00
